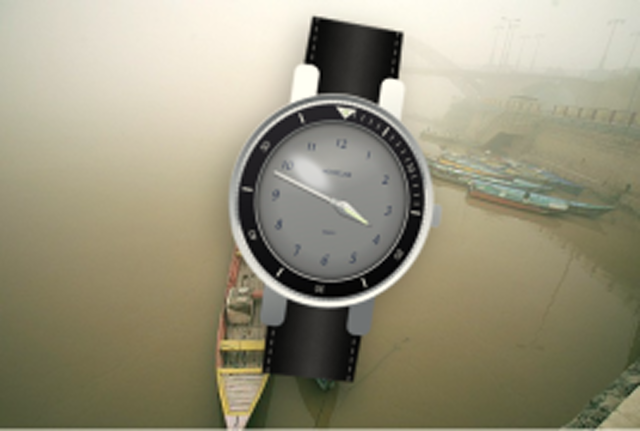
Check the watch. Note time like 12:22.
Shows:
3:48
